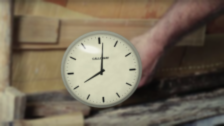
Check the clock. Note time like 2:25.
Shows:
8:01
